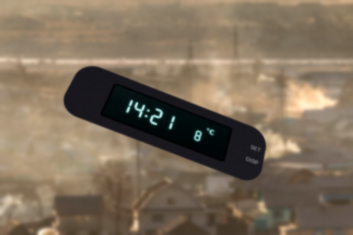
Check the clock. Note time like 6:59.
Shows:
14:21
